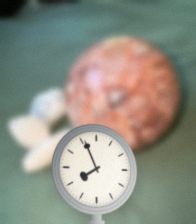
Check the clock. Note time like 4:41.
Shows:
7:56
